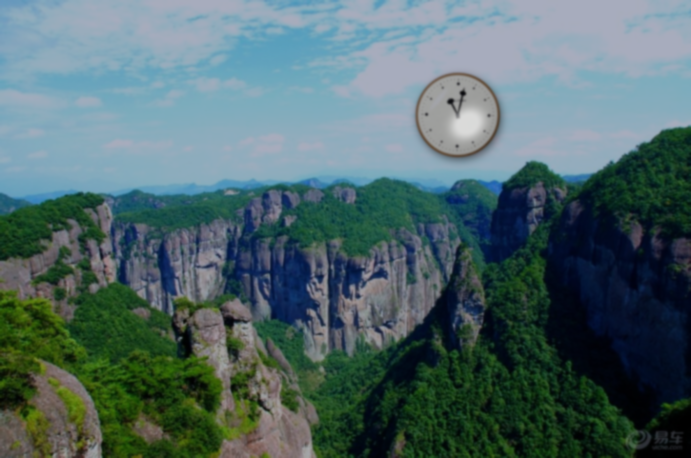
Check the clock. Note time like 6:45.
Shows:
11:02
